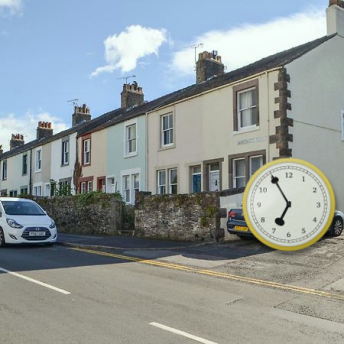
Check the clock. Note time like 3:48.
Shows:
6:55
